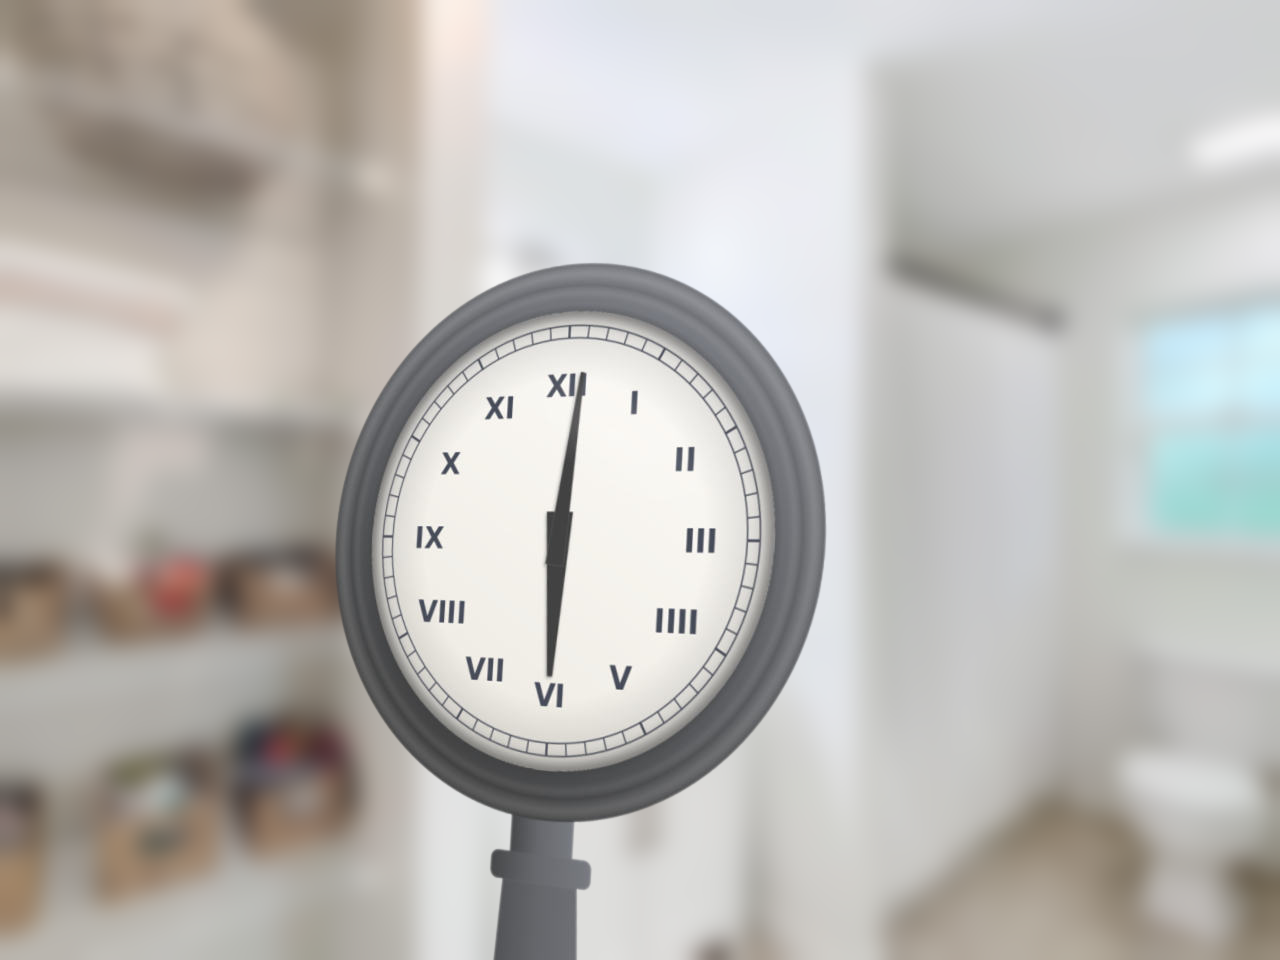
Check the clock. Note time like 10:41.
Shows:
6:01
